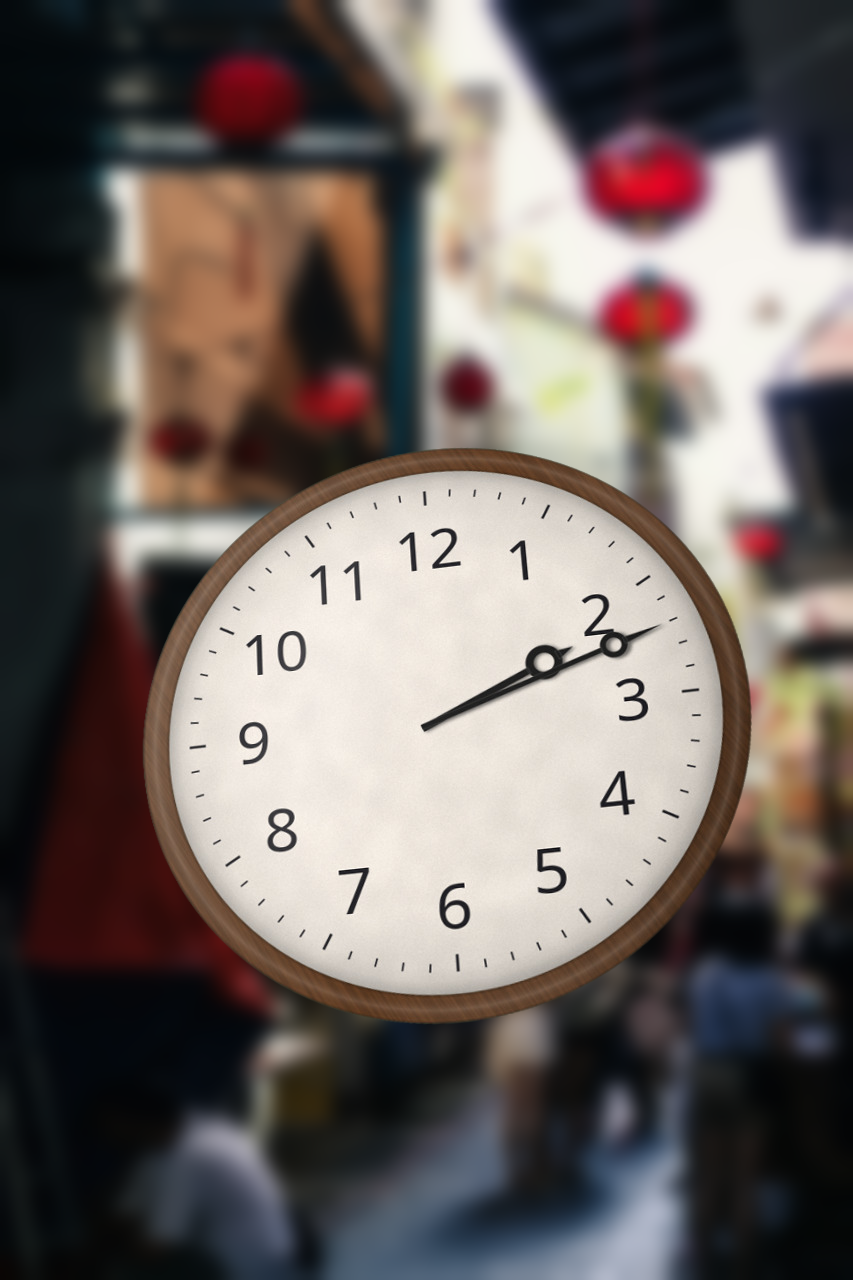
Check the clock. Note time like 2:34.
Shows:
2:12
